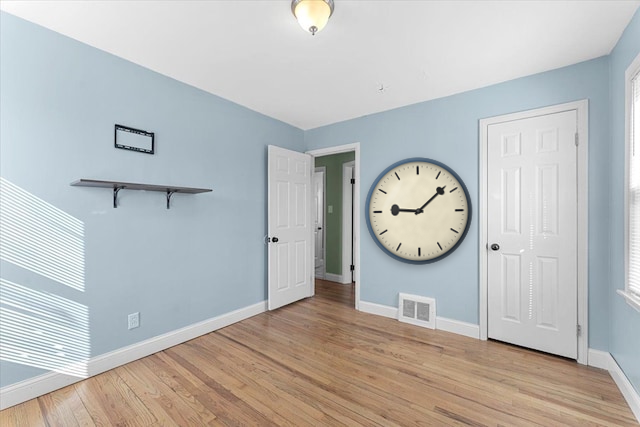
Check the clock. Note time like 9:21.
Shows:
9:08
